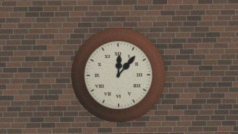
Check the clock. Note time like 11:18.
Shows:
12:07
